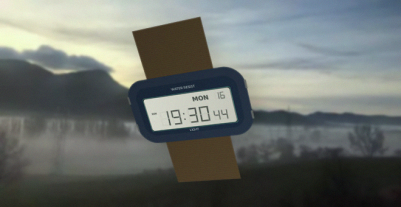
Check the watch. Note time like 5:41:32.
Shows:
19:30:44
